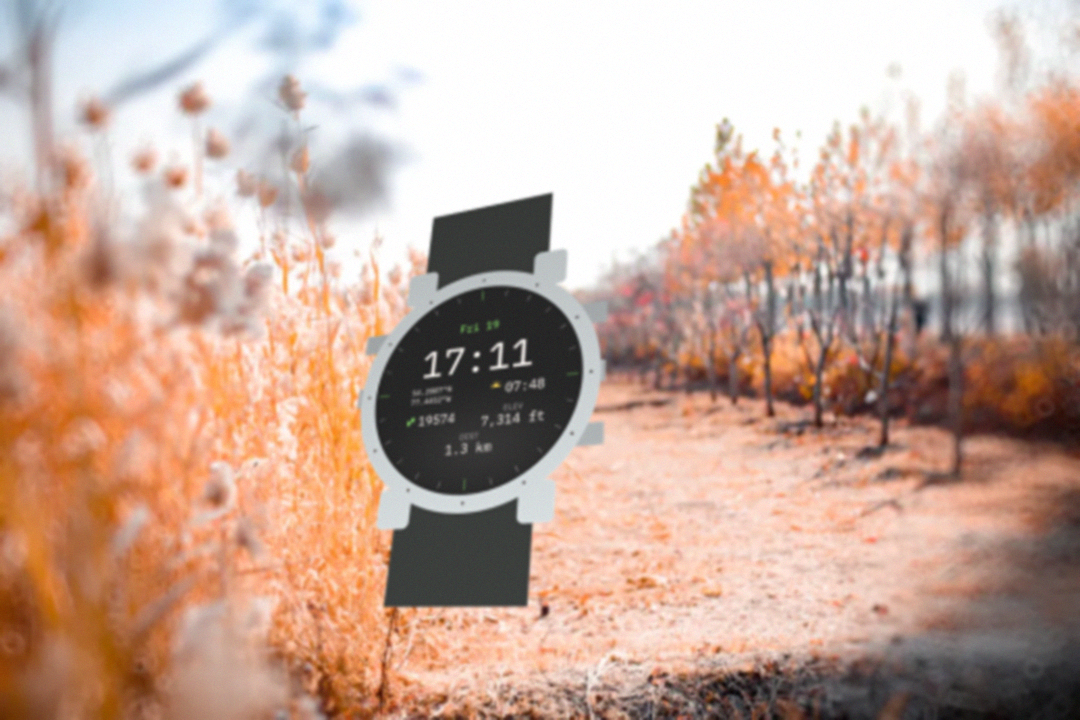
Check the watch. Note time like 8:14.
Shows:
17:11
